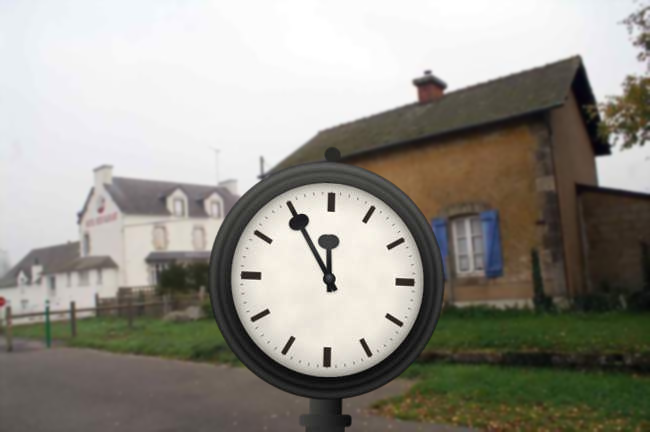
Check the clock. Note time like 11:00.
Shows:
11:55
